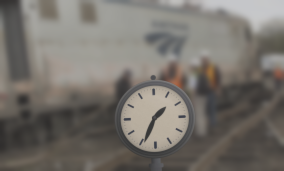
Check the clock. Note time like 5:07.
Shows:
1:34
